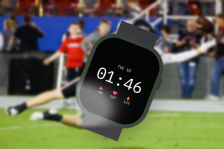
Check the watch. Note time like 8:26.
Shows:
1:46
